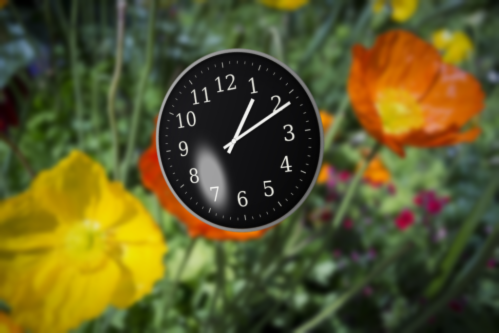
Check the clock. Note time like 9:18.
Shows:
1:11
